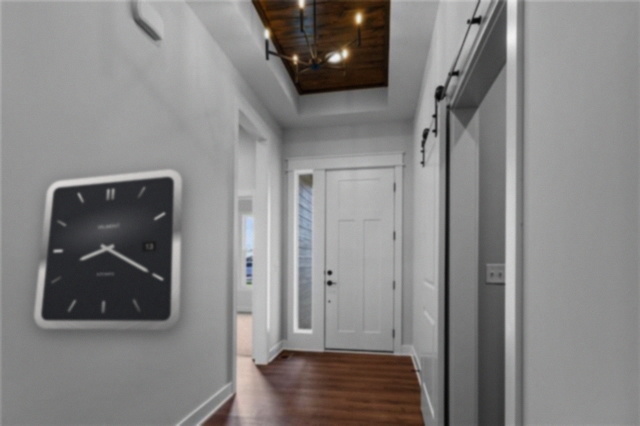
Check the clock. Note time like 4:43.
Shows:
8:20
